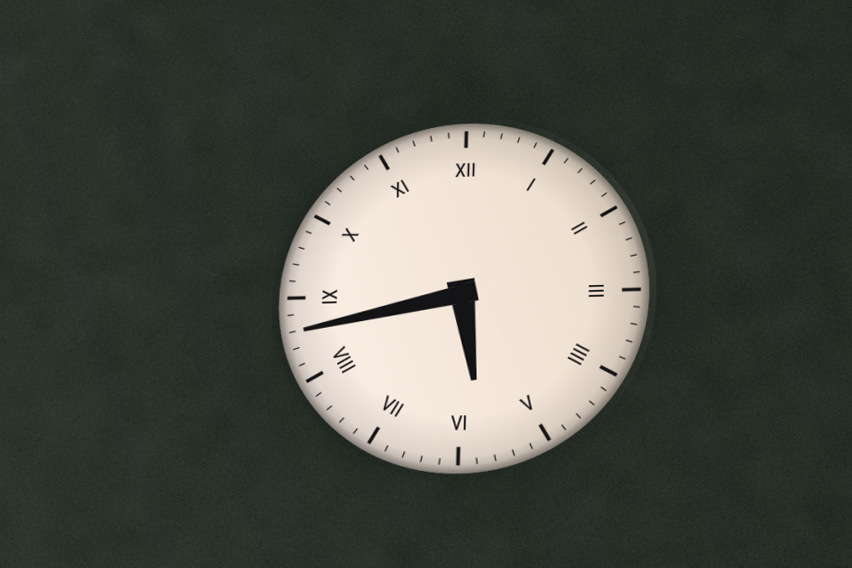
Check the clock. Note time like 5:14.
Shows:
5:43
